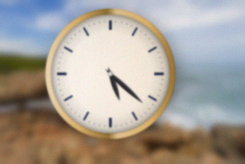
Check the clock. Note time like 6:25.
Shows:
5:22
